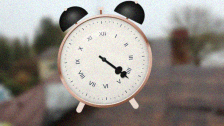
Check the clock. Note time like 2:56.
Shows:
4:22
